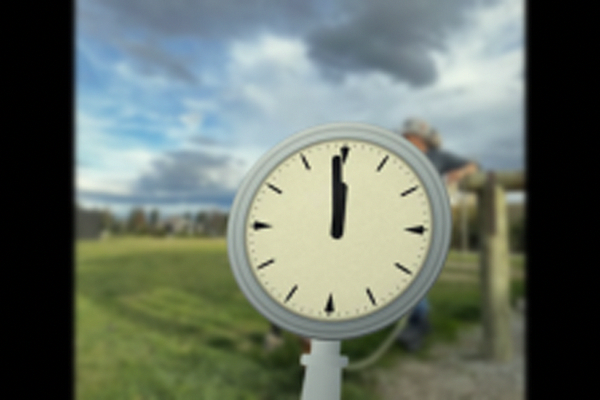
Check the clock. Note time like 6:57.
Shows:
11:59
